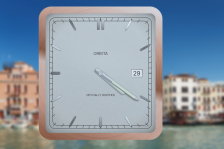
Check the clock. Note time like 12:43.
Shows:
4:21
